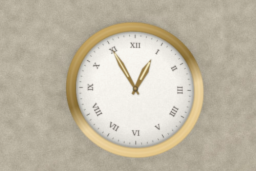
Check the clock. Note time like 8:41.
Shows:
12:55
